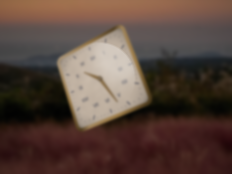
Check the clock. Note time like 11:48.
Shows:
10:27
